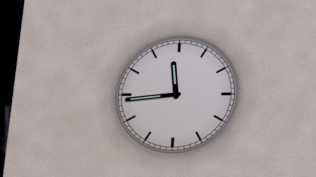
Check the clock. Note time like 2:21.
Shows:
11:44
